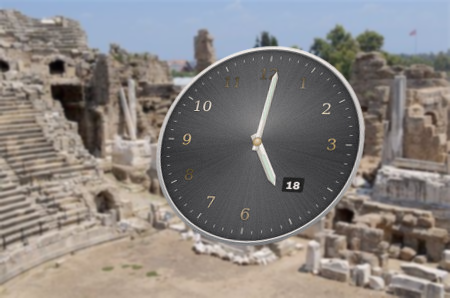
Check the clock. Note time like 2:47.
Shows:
5:01
